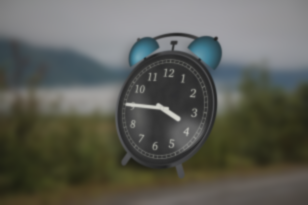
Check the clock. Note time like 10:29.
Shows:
3:45
